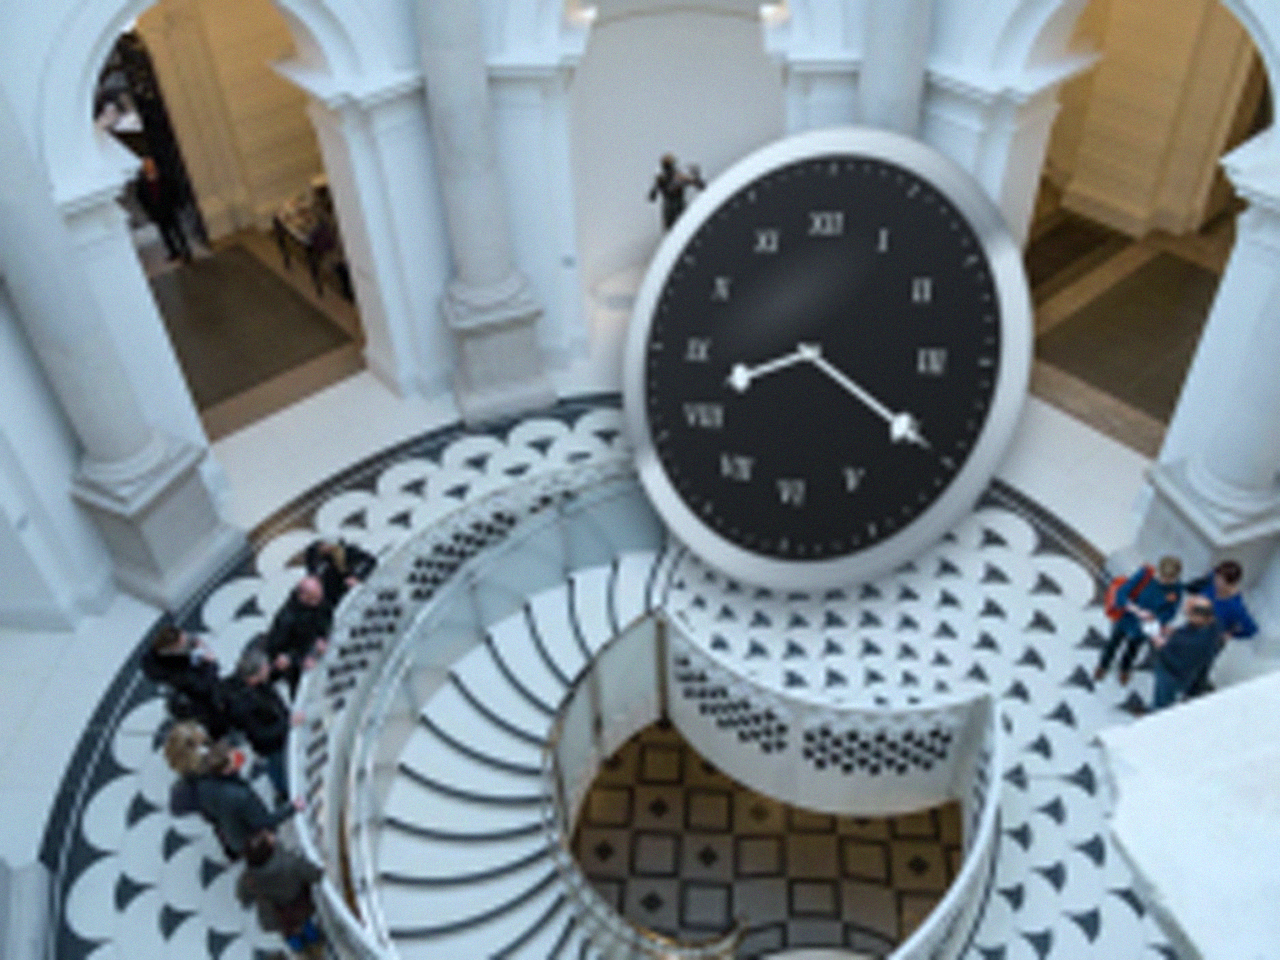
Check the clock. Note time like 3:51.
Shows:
8:20
